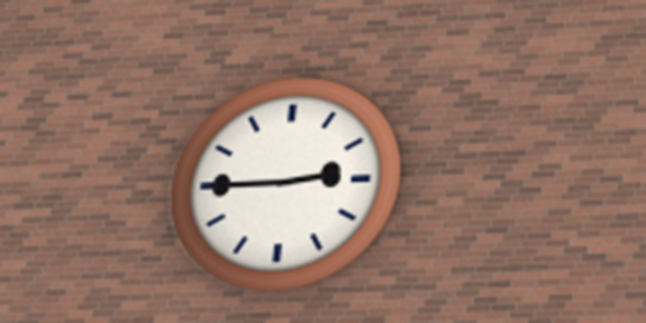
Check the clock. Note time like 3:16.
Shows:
2:45
